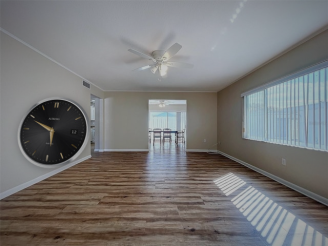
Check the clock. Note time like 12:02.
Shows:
5:49
